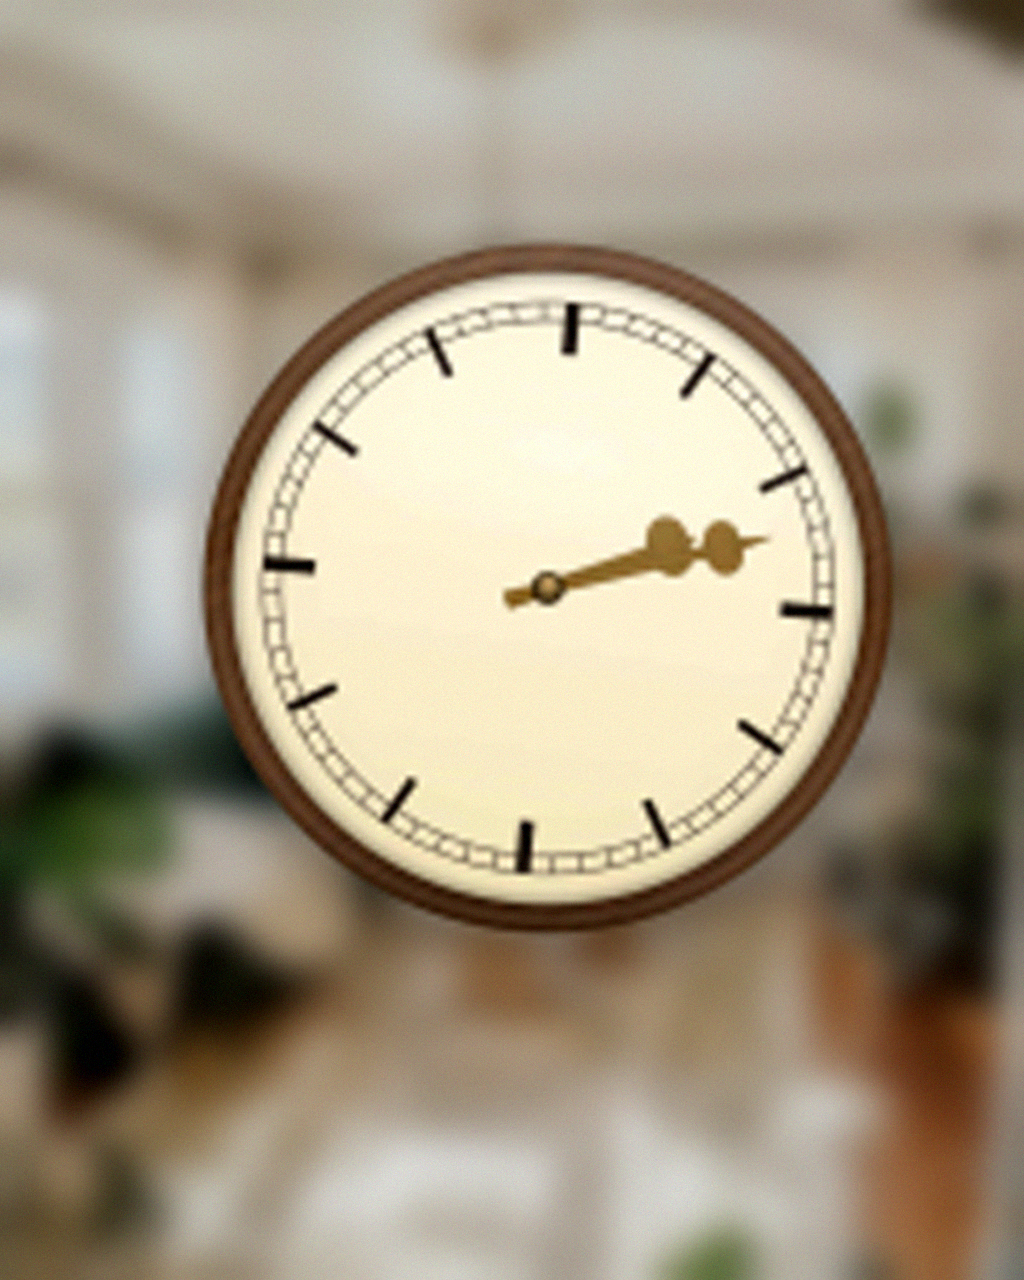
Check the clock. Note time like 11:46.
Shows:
2:12
